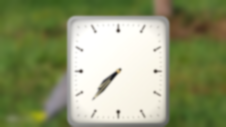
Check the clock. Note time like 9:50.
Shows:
7:37
